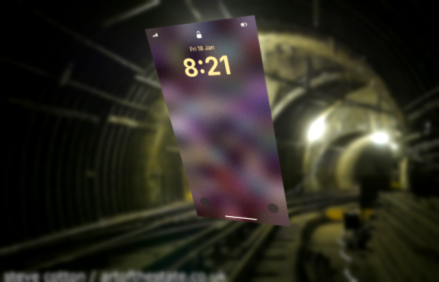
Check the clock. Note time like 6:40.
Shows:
8:21
